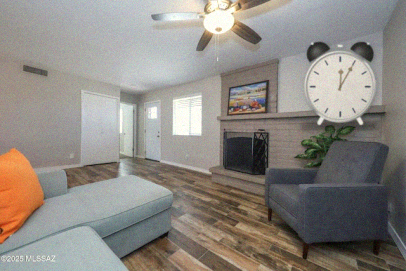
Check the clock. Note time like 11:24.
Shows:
12:05
